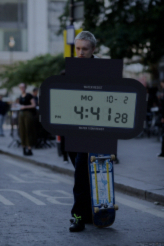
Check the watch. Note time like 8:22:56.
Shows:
4:41:28
